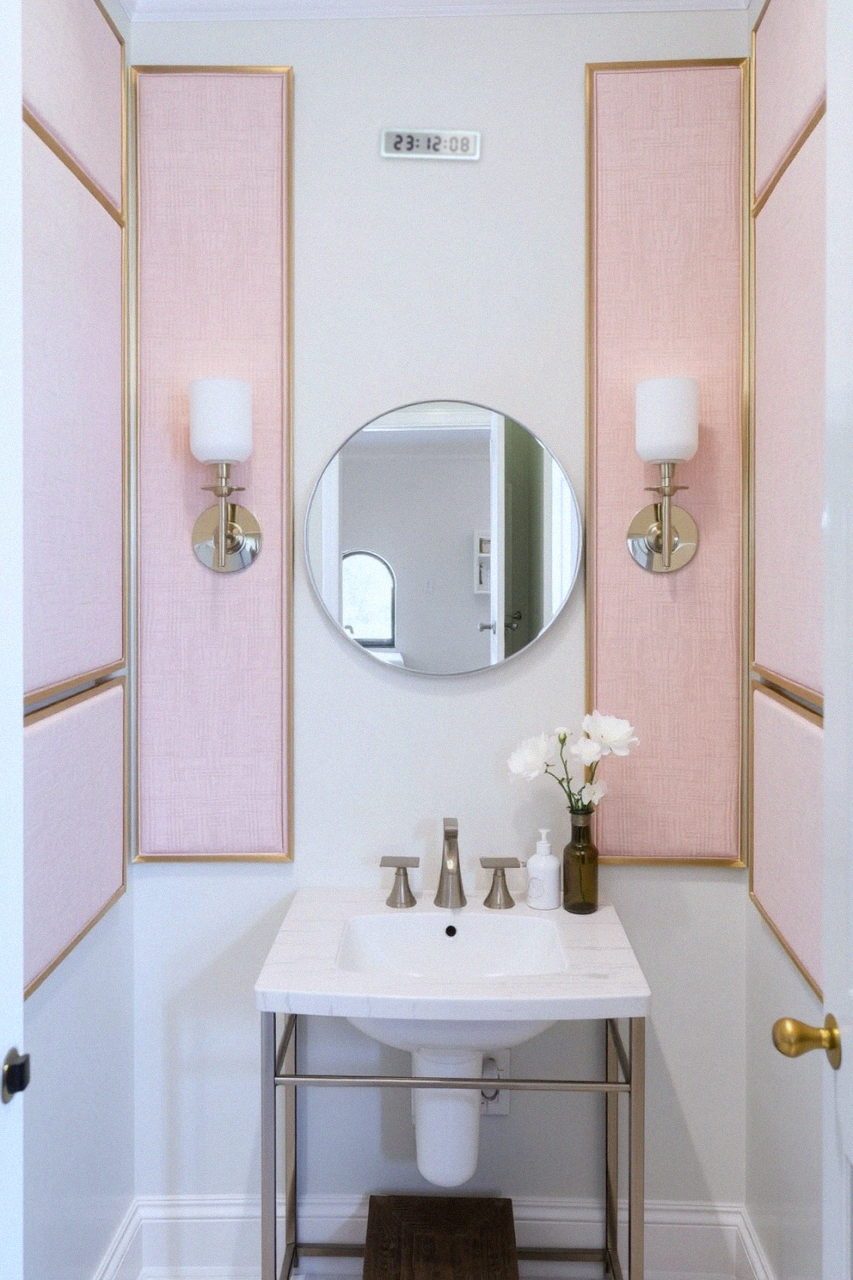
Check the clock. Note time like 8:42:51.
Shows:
23:12:08
